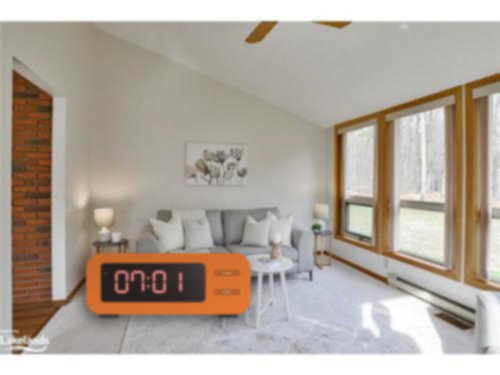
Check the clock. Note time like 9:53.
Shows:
7:01
